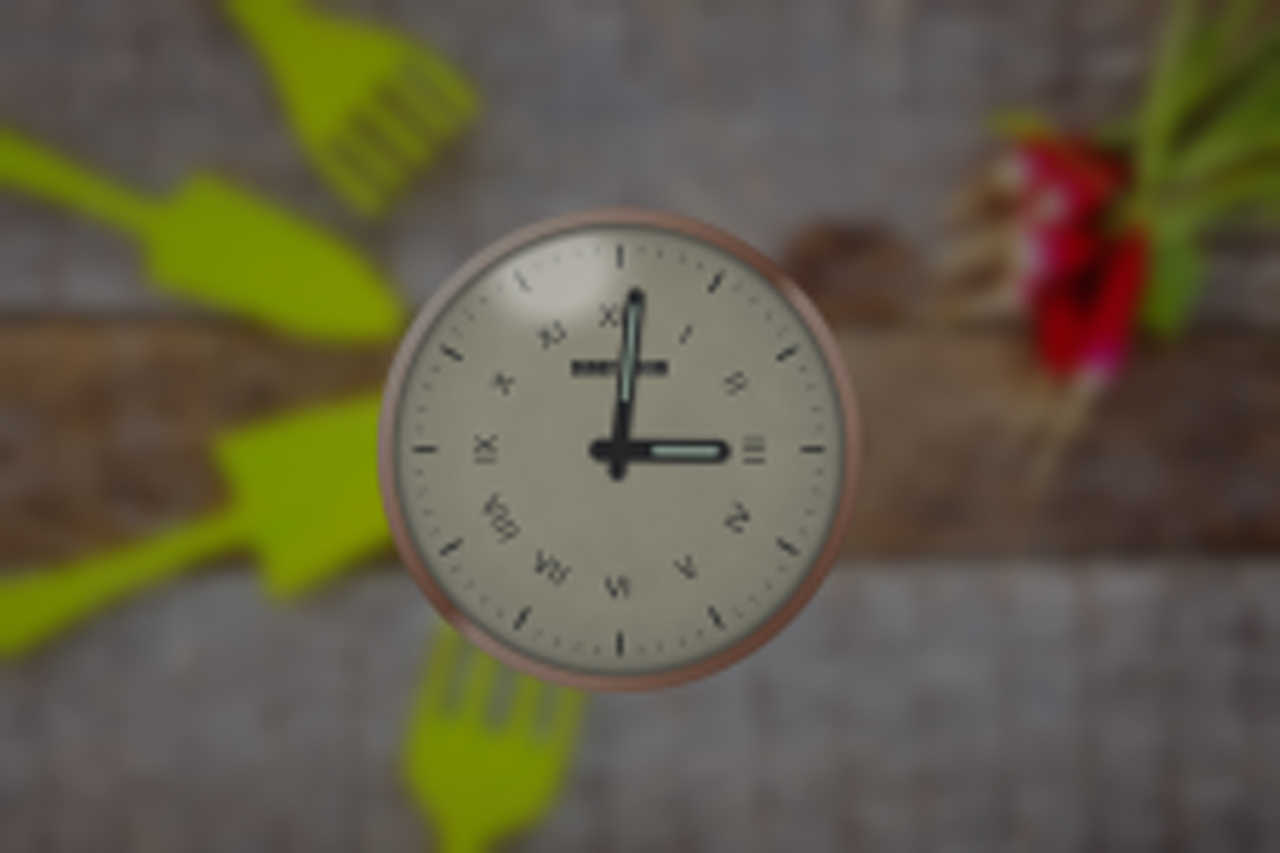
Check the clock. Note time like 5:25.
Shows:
3:01
